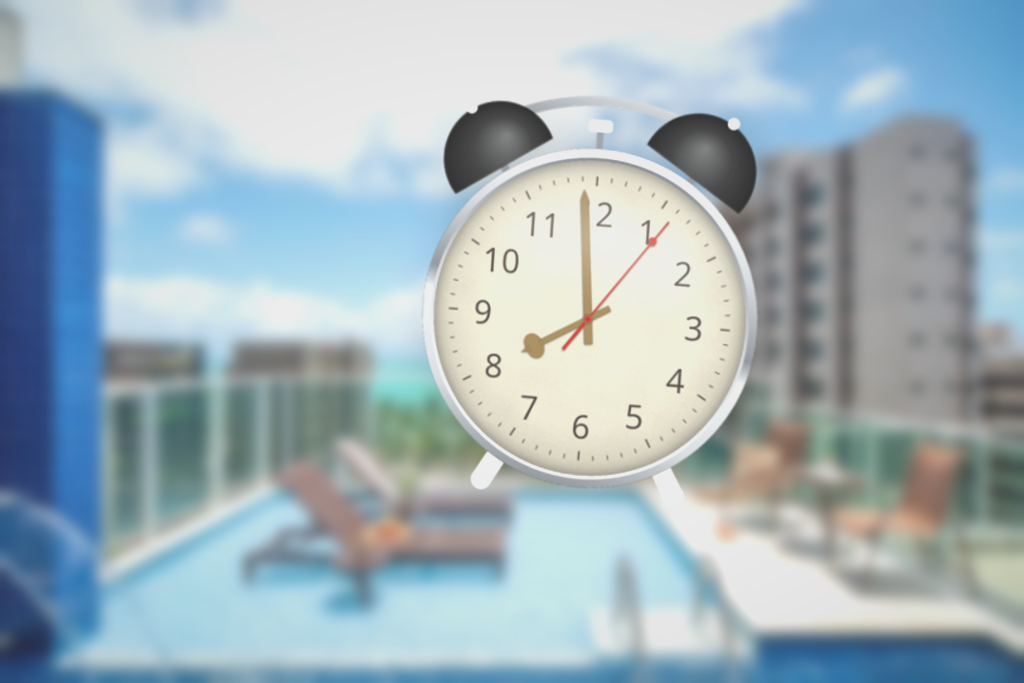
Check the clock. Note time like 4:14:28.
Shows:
7:59:06
